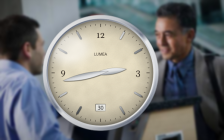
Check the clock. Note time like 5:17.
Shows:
2:43
